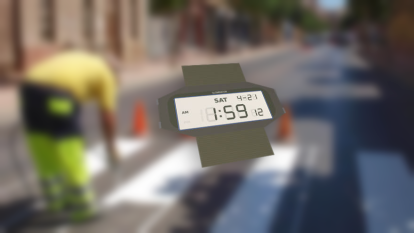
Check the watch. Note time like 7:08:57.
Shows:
1:59:12
